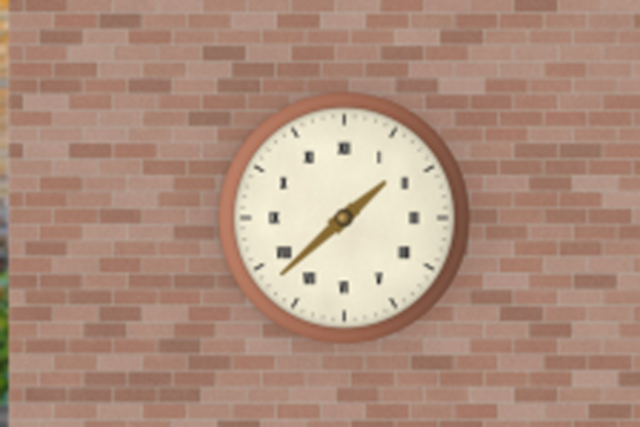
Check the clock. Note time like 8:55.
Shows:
1:38
